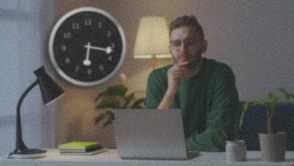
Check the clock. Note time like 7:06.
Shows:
6:17
